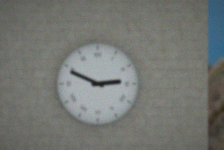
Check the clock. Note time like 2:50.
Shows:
2:49
